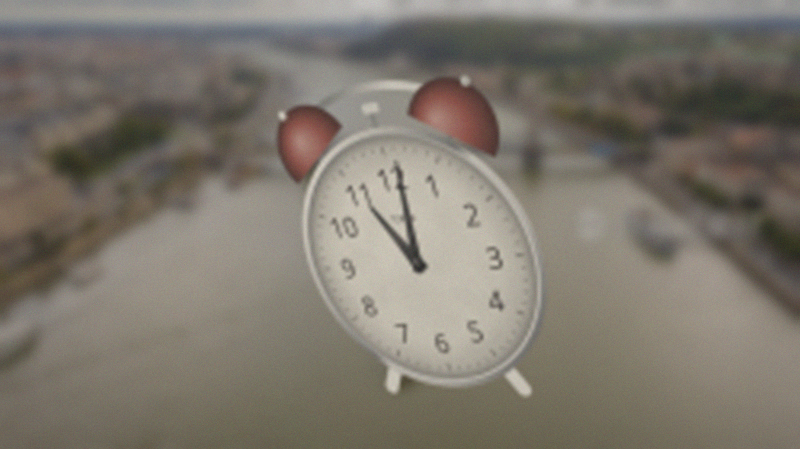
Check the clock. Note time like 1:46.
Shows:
11:01
